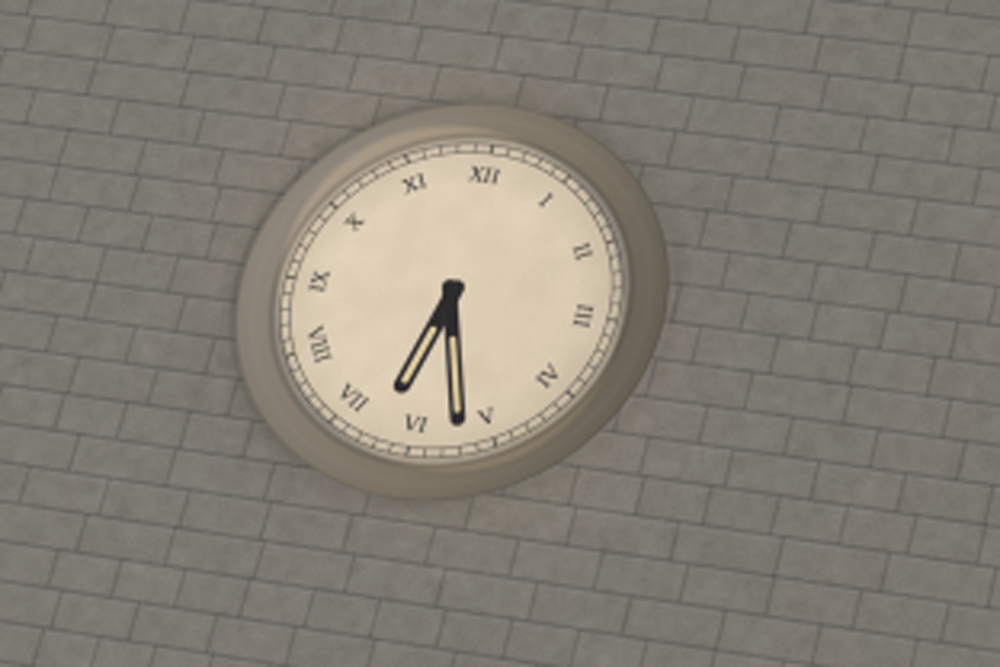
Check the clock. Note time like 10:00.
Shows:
6:27
